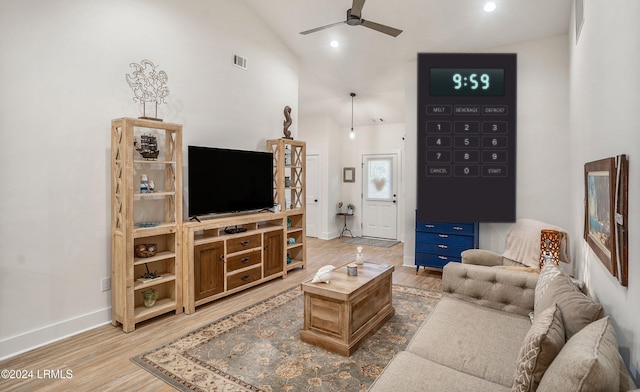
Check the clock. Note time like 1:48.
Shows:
9:59
